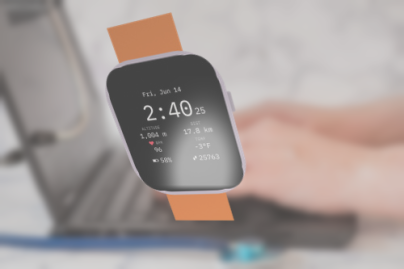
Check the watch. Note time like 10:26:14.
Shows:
2:40:25
